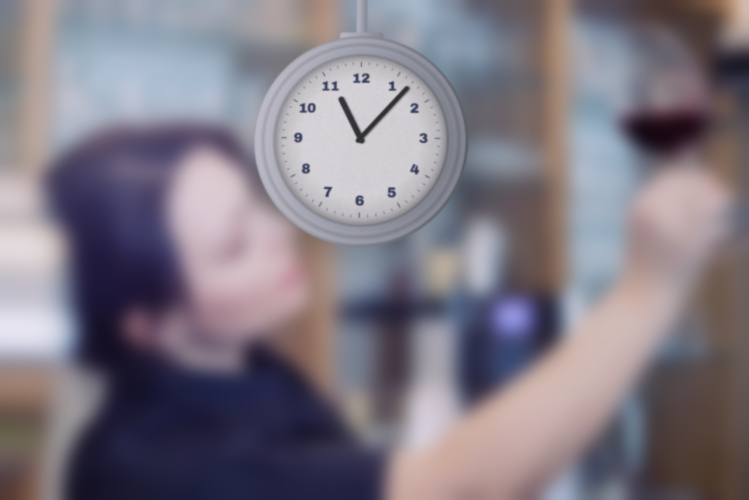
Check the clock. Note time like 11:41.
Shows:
11:07
